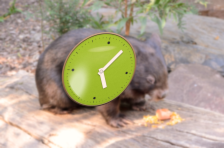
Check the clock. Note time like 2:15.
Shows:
5:06
